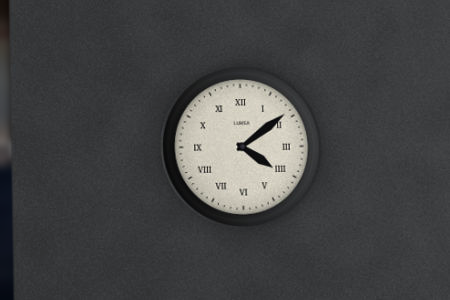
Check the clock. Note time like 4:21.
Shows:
4:09
